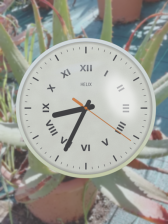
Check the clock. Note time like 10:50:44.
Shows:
8:34:21
